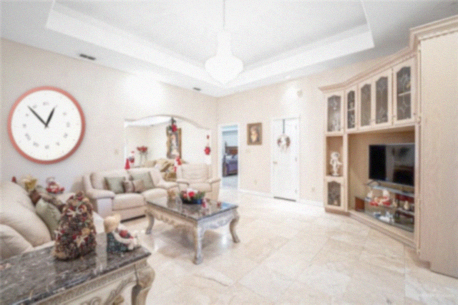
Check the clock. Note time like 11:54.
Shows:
12:53
